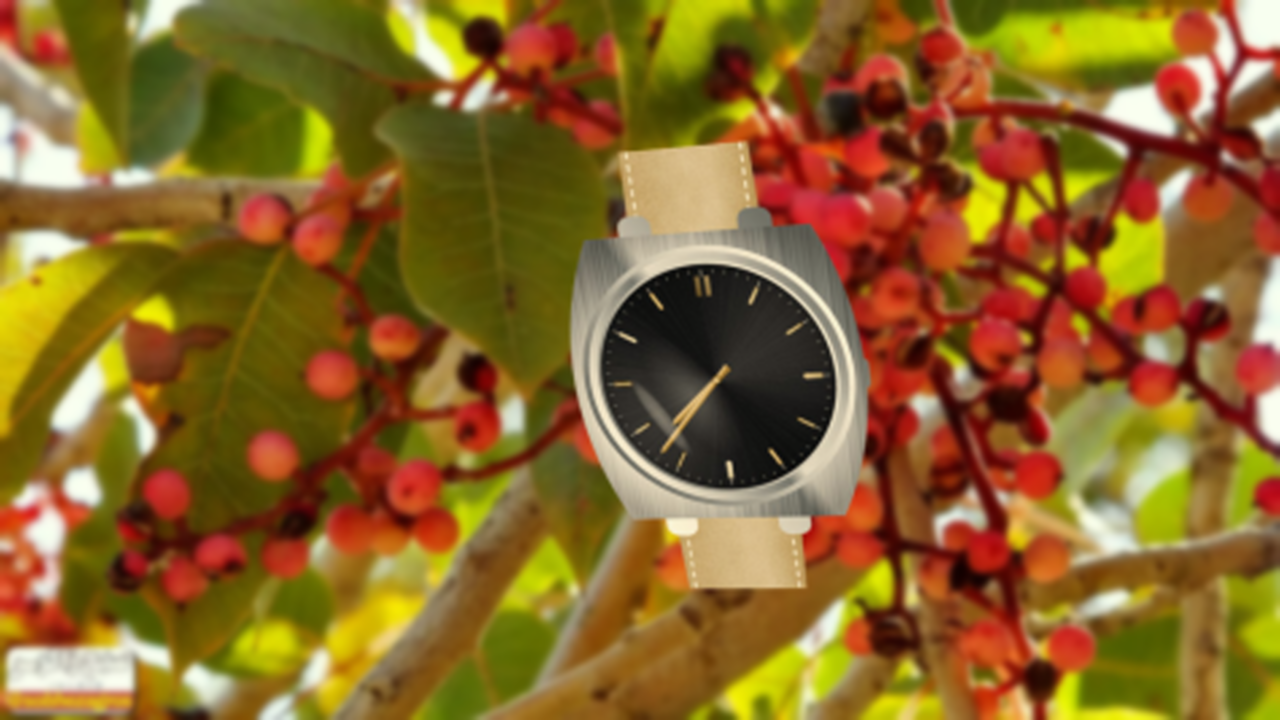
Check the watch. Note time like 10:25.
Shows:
7:37
